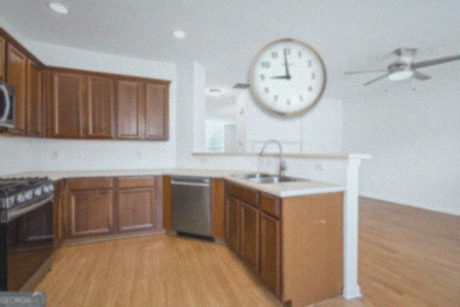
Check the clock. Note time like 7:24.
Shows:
8:59
